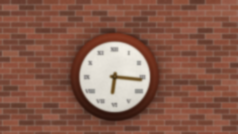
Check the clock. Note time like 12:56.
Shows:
6:16
